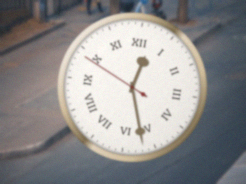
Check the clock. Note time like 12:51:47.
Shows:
12:26:49
